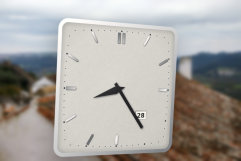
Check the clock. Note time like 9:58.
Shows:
8:24
